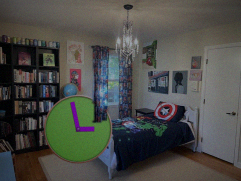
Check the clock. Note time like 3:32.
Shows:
2:58
